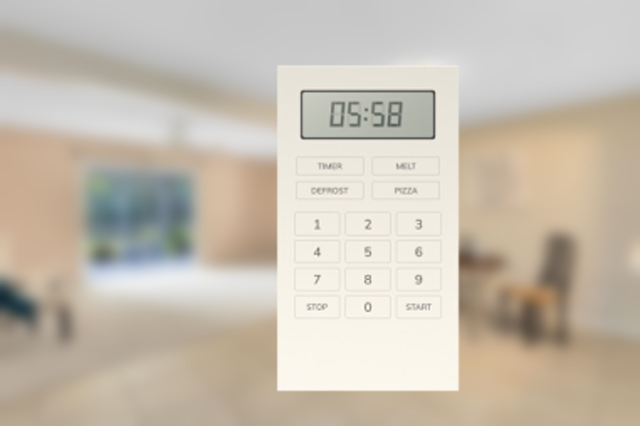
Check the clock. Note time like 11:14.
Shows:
5:58
